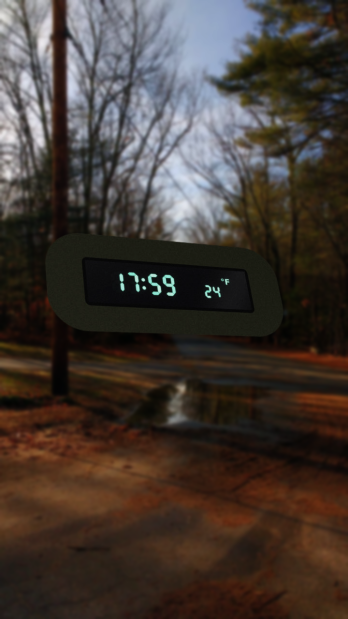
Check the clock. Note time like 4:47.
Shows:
17:59
